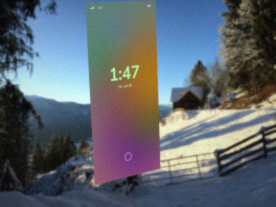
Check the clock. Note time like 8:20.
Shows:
1:47
